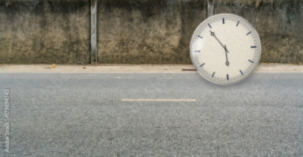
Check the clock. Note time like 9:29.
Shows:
5:54
